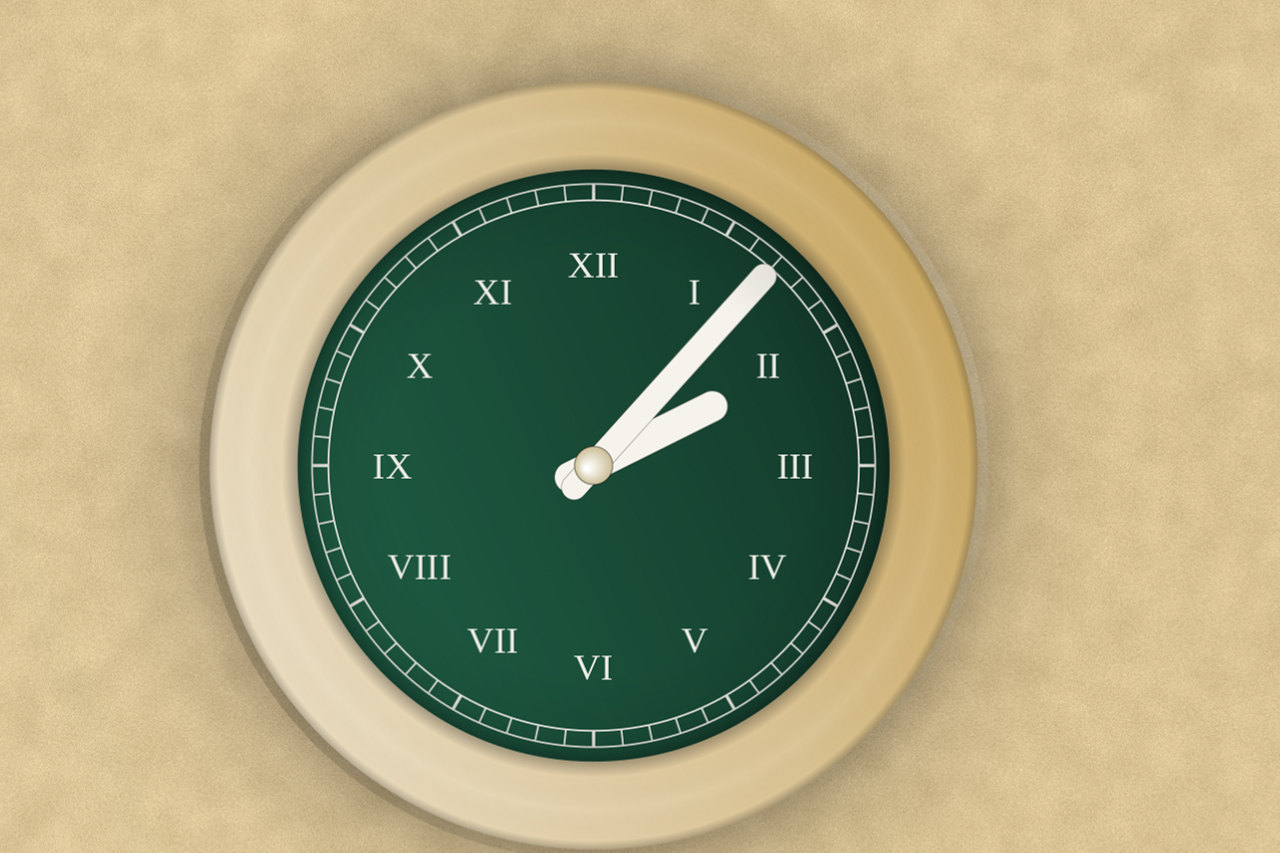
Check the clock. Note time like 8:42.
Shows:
2:07
